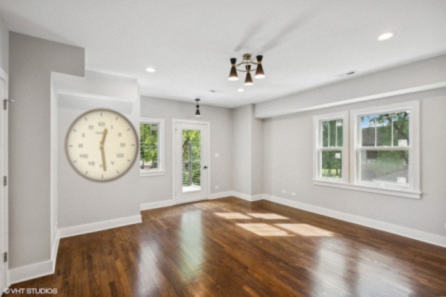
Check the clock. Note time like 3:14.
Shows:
12:29
